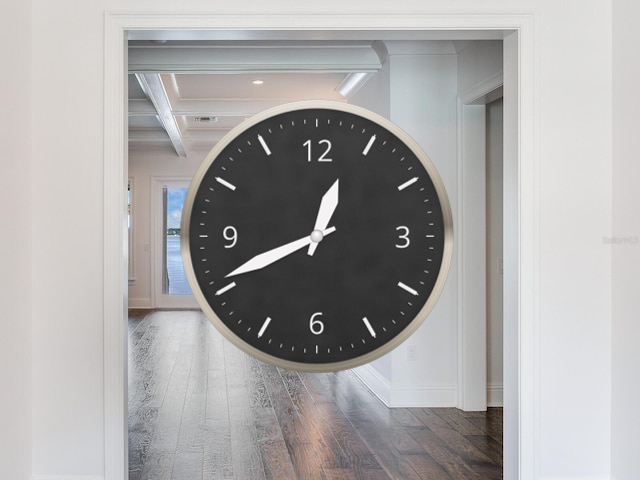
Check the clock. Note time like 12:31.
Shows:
12:41
